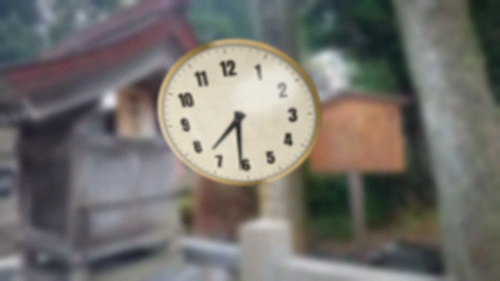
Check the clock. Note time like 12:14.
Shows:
7:31
